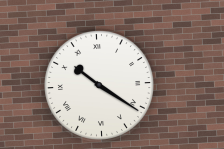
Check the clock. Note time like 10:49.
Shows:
10:21
